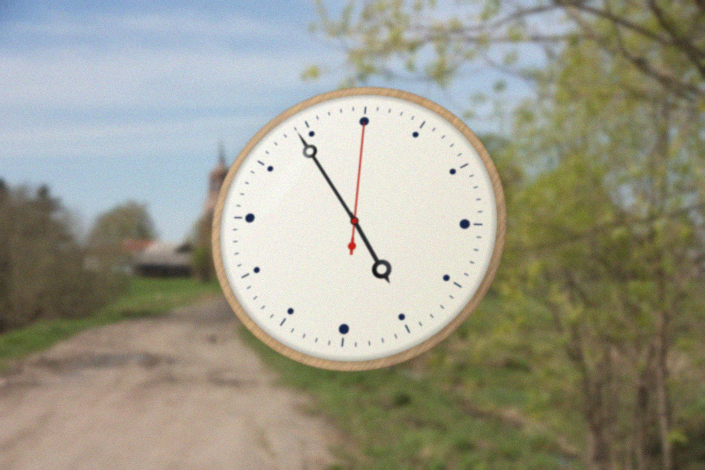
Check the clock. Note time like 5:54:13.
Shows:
4:54:00
